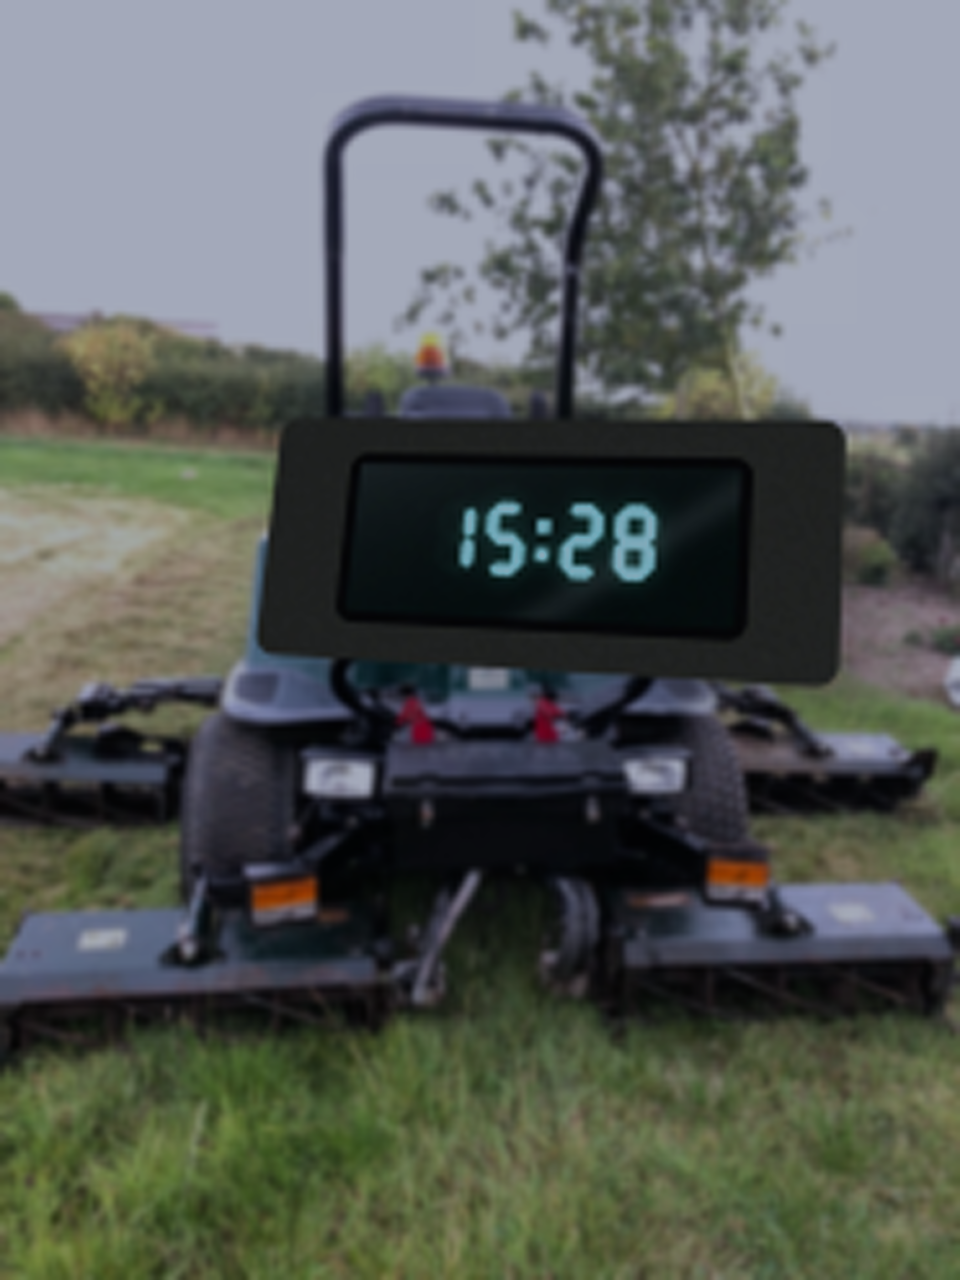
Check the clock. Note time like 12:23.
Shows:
15:28
